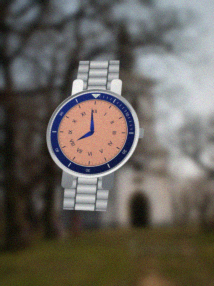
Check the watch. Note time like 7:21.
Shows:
7:59
